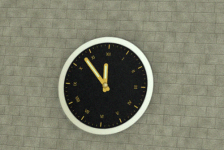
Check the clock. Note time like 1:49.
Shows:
11:53
